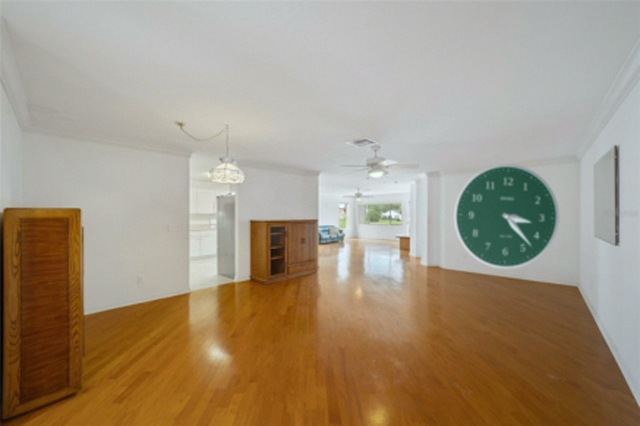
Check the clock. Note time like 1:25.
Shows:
3:23
